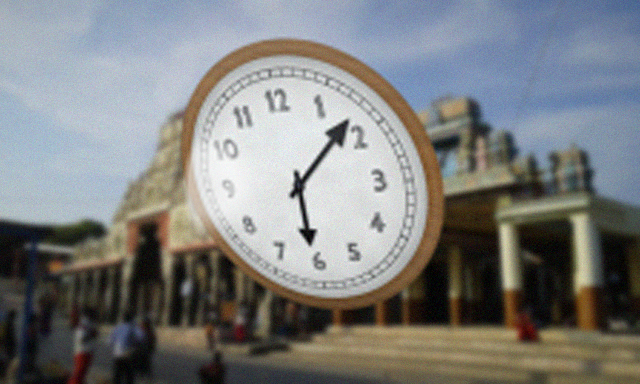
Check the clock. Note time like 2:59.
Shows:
6:08
